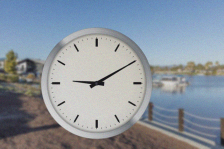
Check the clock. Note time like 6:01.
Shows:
9:10
